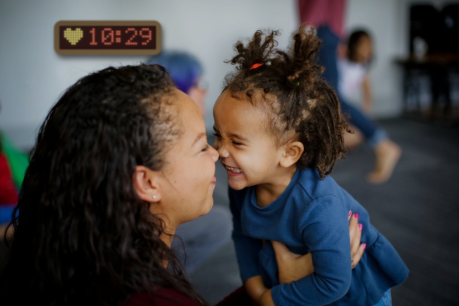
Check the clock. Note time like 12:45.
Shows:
10:29
